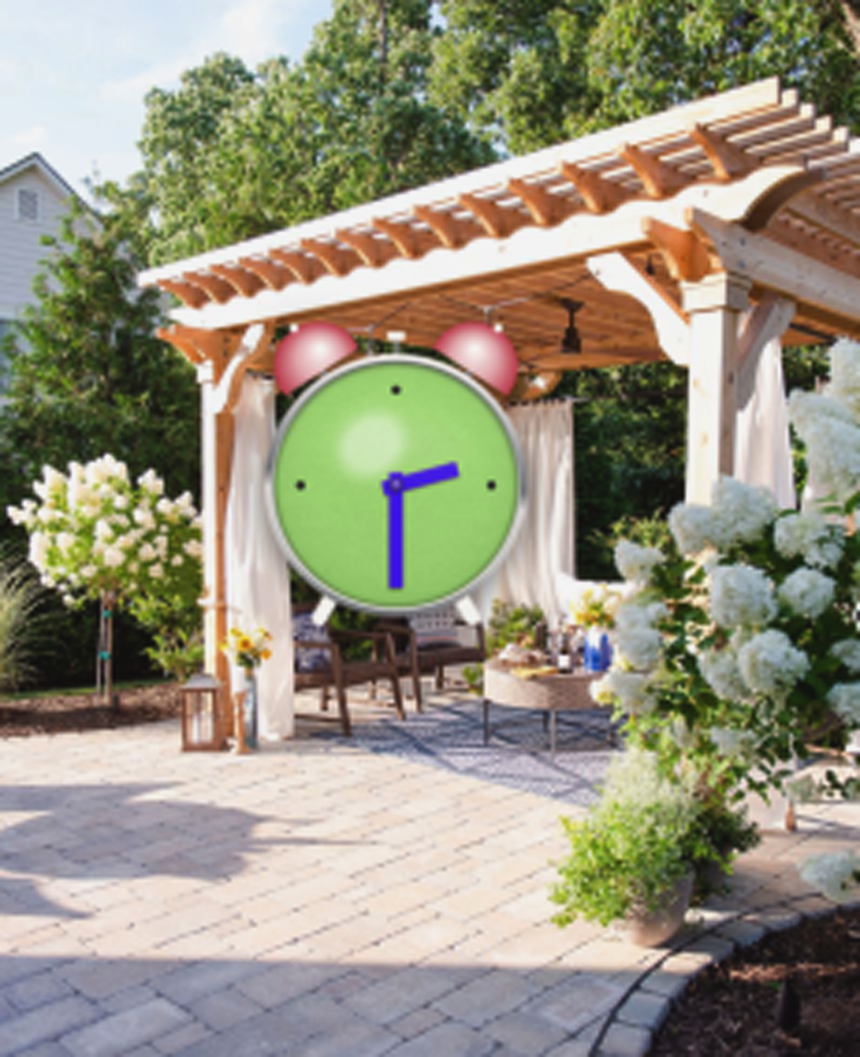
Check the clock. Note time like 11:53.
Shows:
2:30
